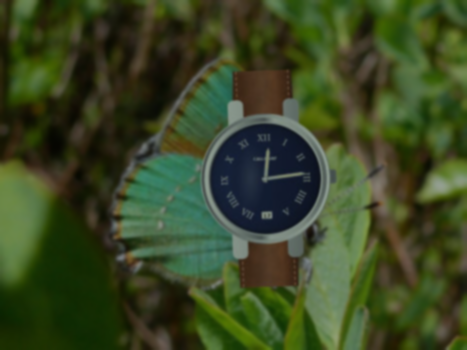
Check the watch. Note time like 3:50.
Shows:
12:14
